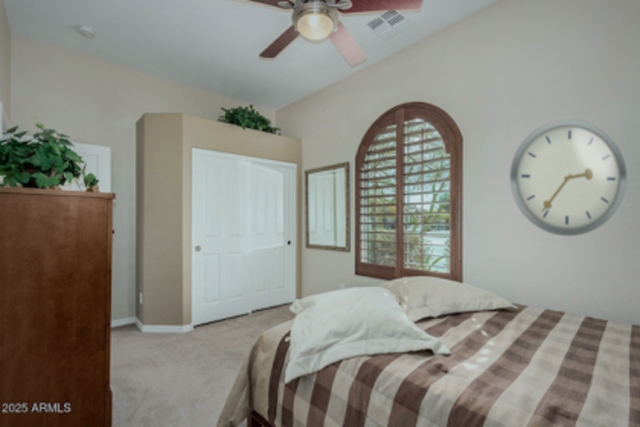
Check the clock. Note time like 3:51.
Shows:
2:36
